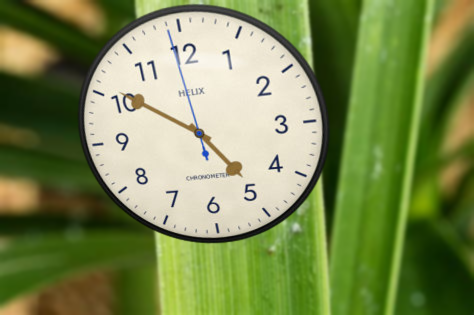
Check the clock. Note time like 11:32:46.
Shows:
4:50:59
